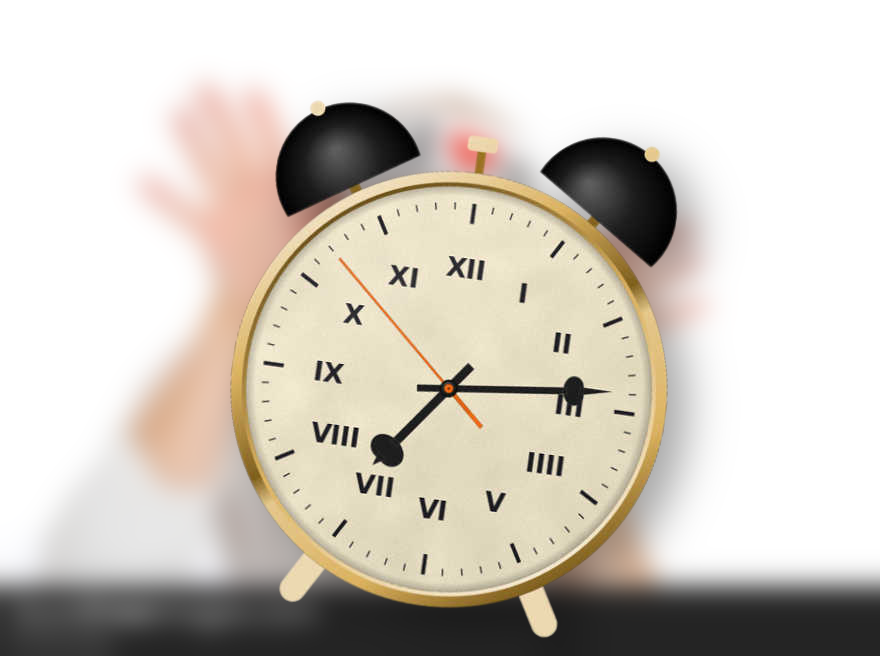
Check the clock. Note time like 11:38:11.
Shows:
7:13:52
